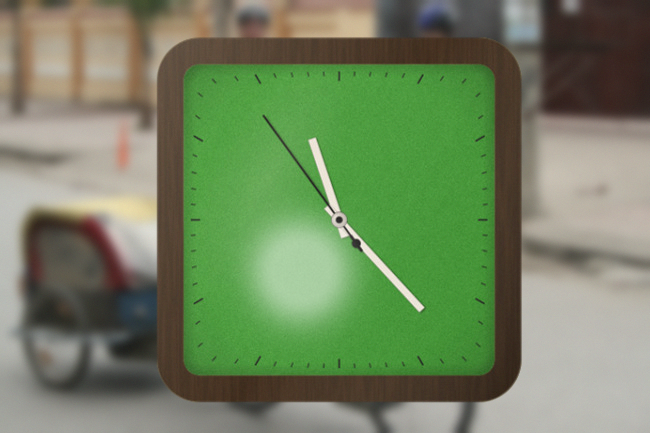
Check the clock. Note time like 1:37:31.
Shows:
11:22:54
